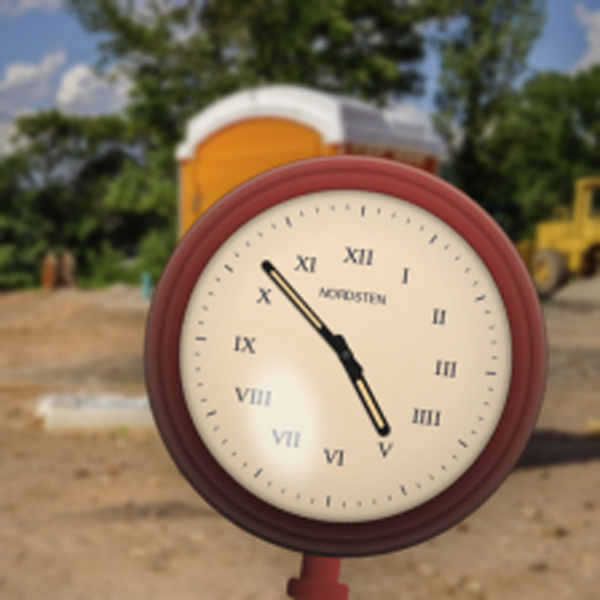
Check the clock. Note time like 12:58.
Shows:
4:52
